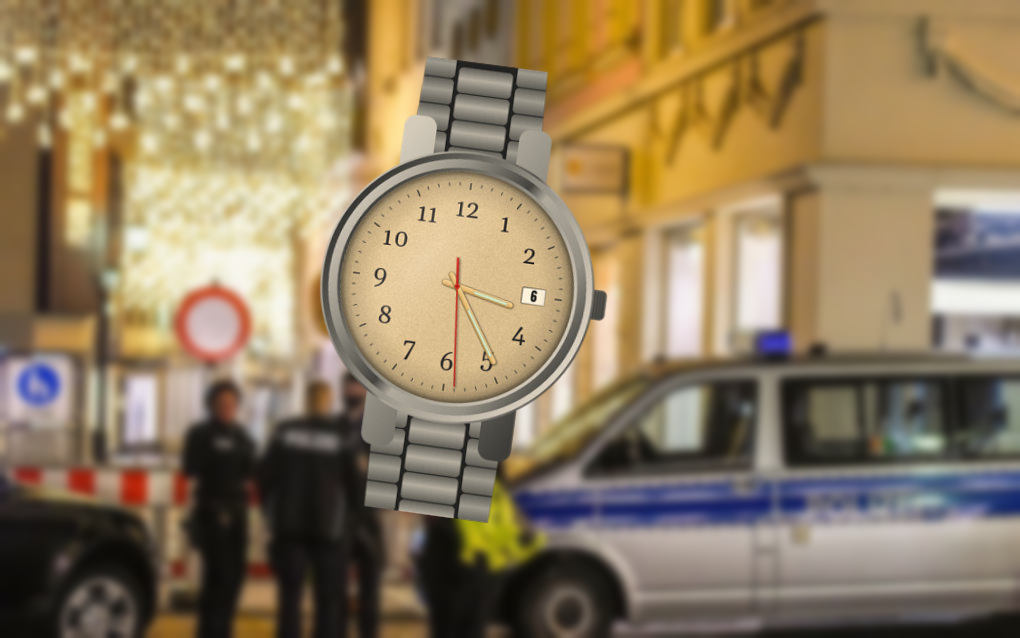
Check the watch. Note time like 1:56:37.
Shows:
3:24:29
